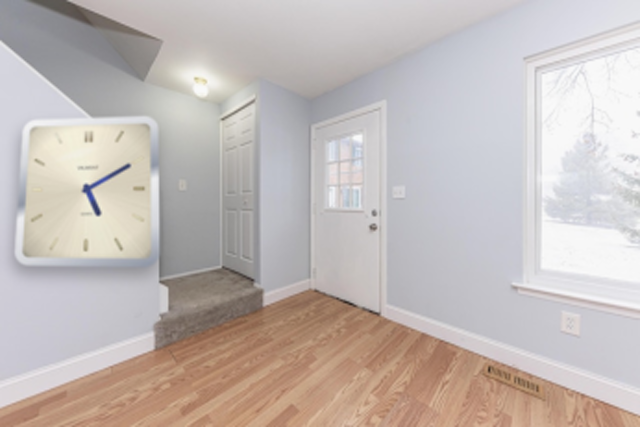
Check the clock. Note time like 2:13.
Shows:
5:10
